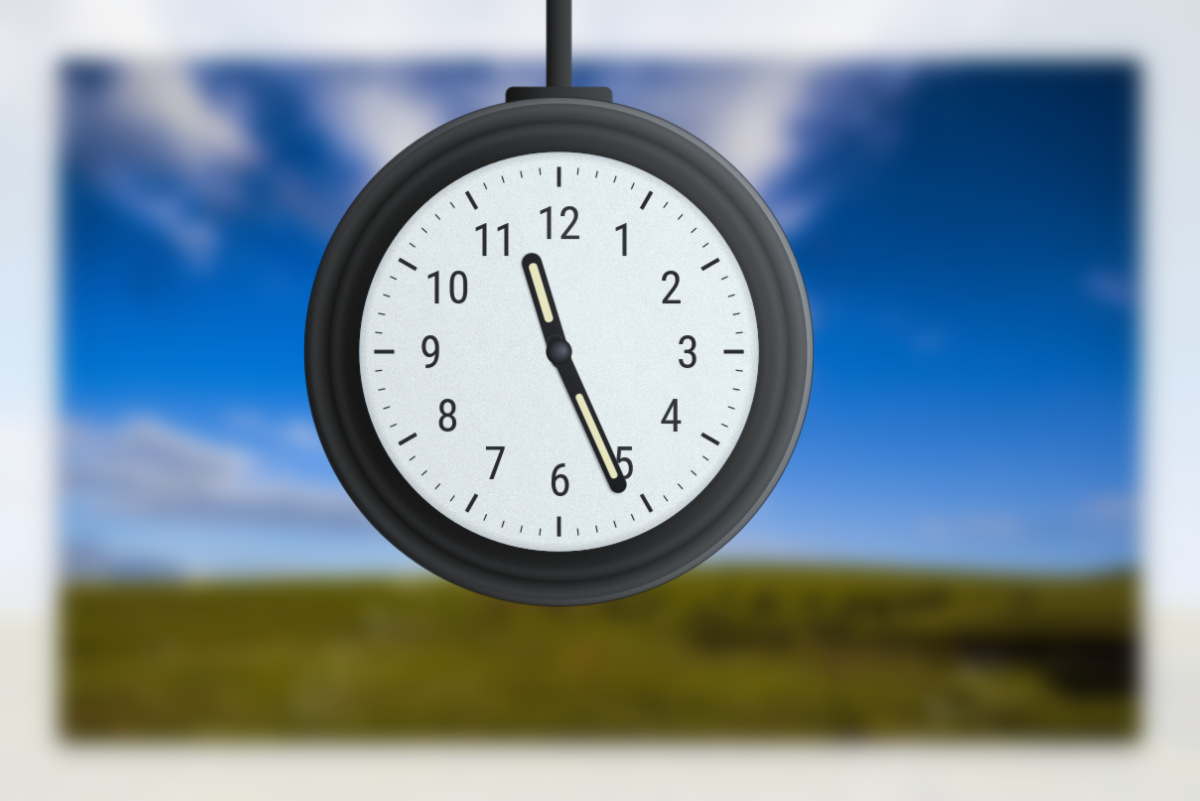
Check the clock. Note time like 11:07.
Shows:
11:26
